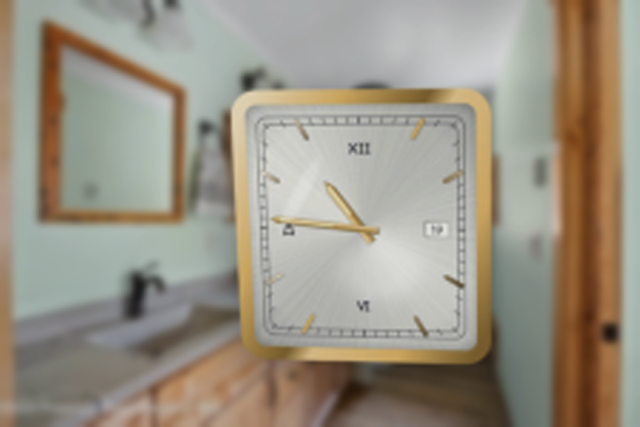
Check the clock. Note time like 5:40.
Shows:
10:46
